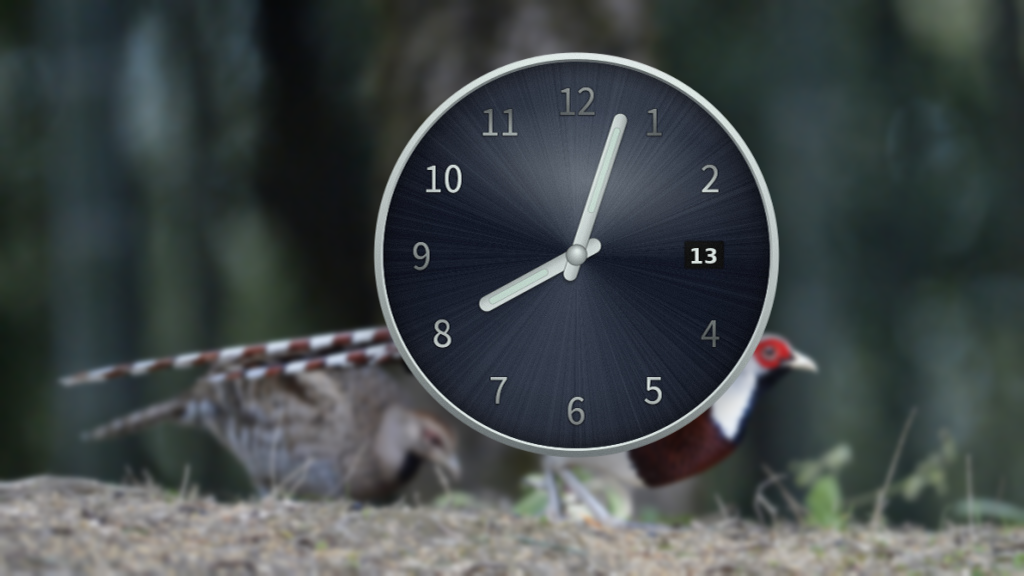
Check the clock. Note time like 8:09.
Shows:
8:03
